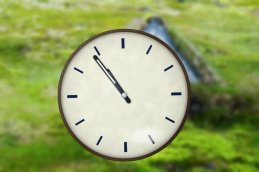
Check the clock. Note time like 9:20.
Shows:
10:54
